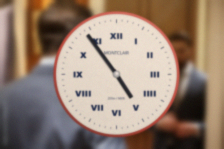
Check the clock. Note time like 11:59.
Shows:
4:54
